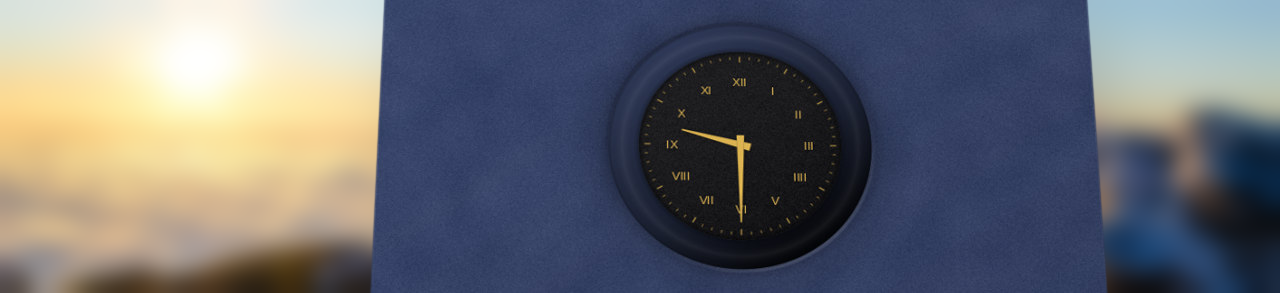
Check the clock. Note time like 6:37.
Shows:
9:30
